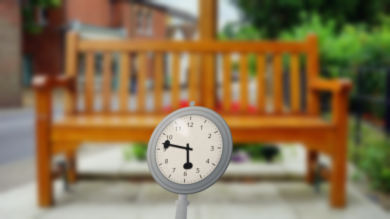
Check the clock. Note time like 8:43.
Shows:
5:47
